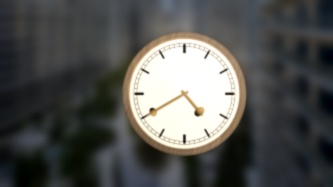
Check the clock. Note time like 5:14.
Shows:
4:40
